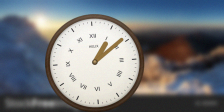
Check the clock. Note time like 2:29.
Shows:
1:09
